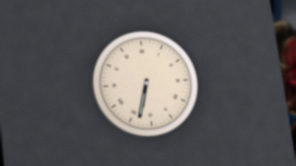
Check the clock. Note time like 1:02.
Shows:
6:33
